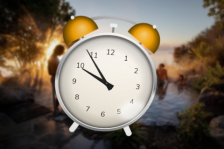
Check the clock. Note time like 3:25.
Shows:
9:54
